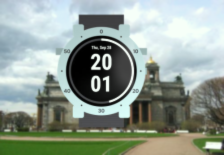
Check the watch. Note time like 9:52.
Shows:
20:01
